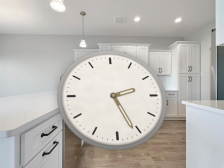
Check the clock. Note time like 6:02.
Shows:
2:26
